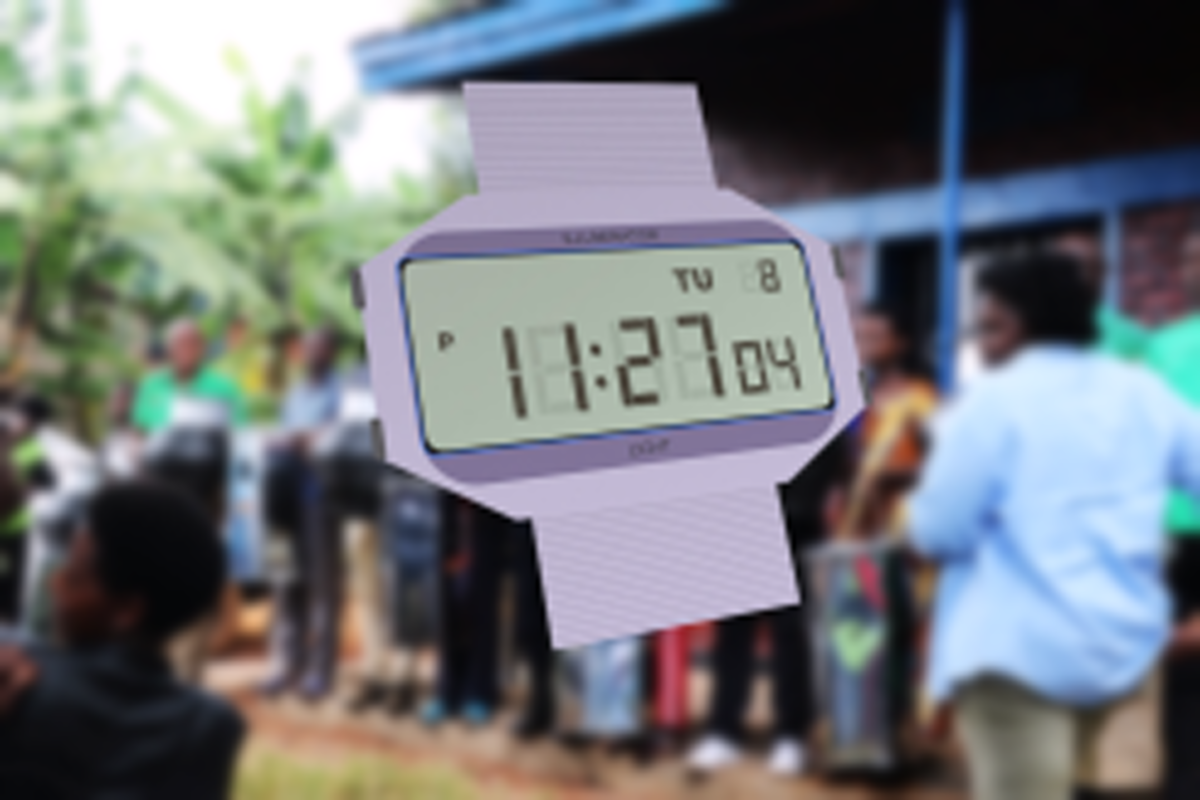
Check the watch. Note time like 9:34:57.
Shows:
11:27:04
